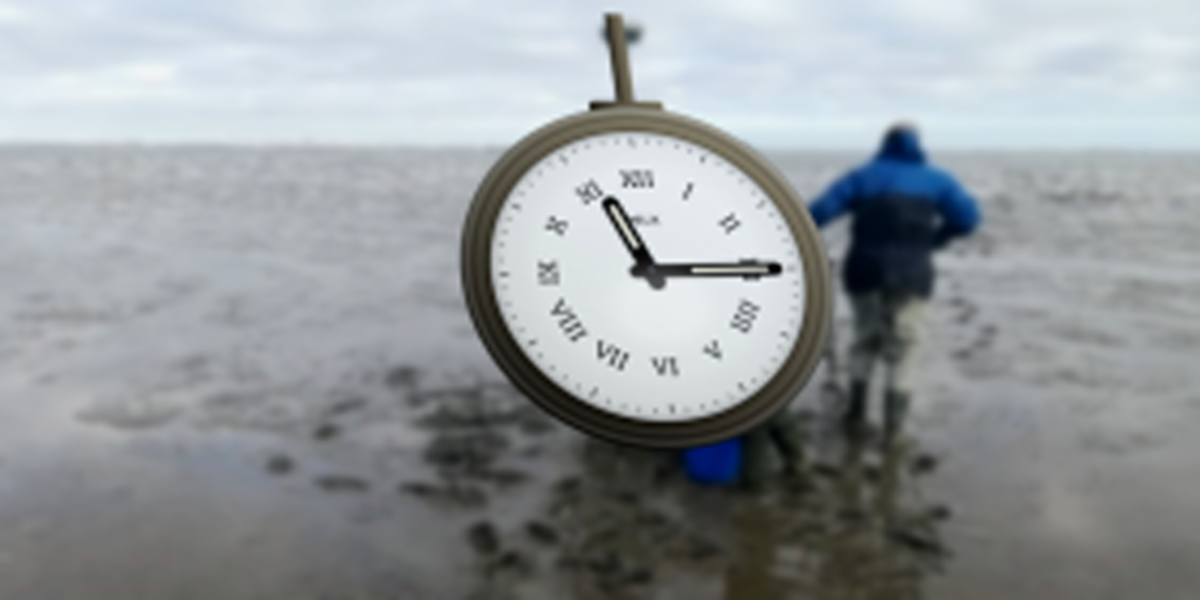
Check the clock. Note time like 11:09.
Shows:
11:15
